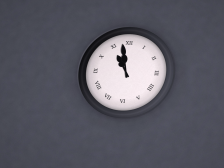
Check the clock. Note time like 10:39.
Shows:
10:58
